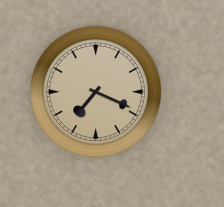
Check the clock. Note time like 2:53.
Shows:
7:19
